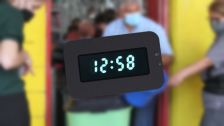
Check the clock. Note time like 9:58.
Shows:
12:58
